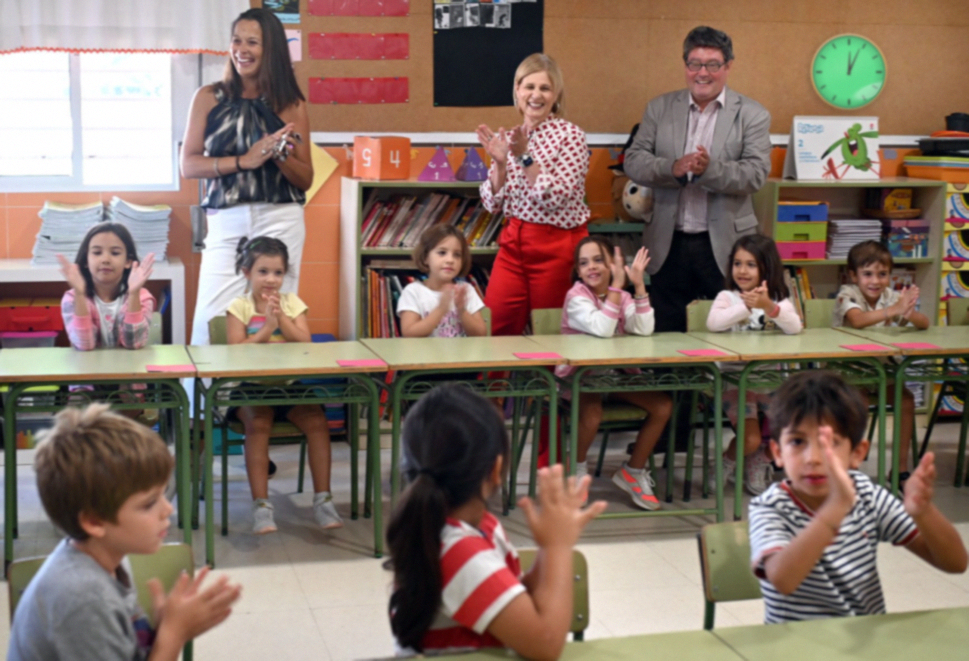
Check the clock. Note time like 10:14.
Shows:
12:04
